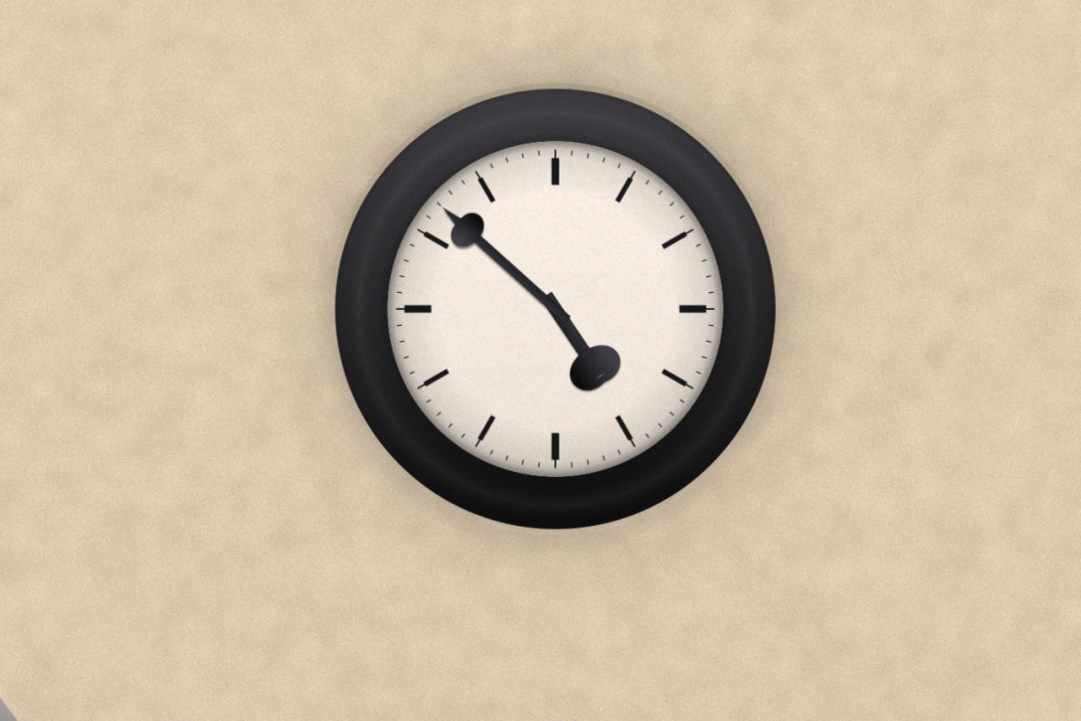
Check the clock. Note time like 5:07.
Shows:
4:52
